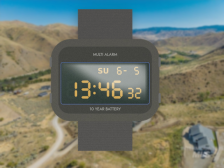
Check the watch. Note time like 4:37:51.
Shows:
13:46:32
